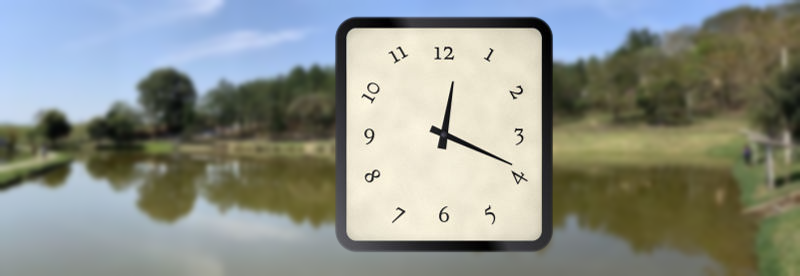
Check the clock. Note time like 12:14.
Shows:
12:19
